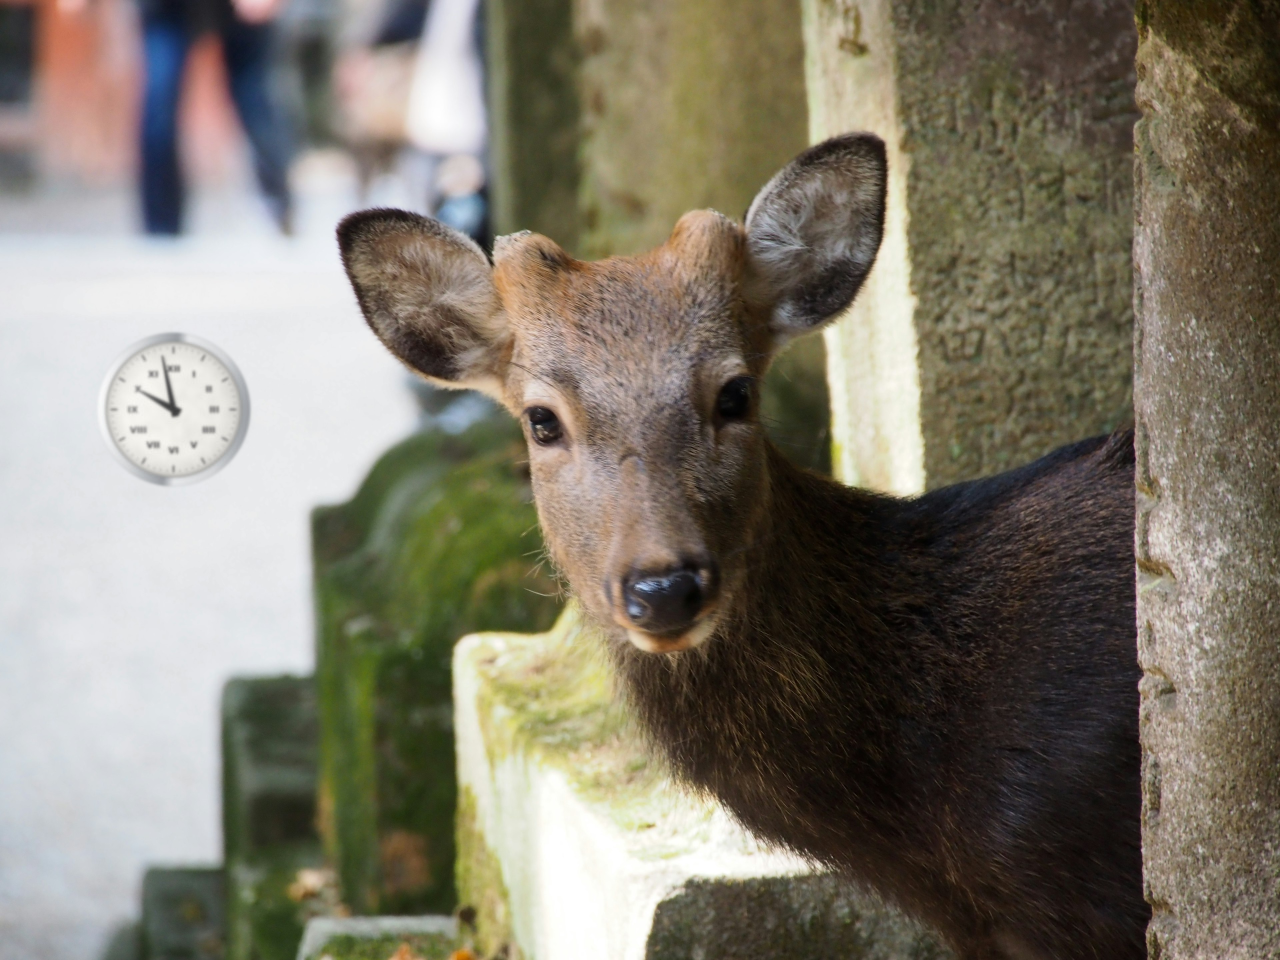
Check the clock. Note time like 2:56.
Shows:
9:58
